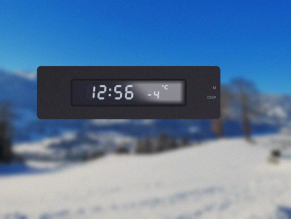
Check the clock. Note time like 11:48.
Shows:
12:56
